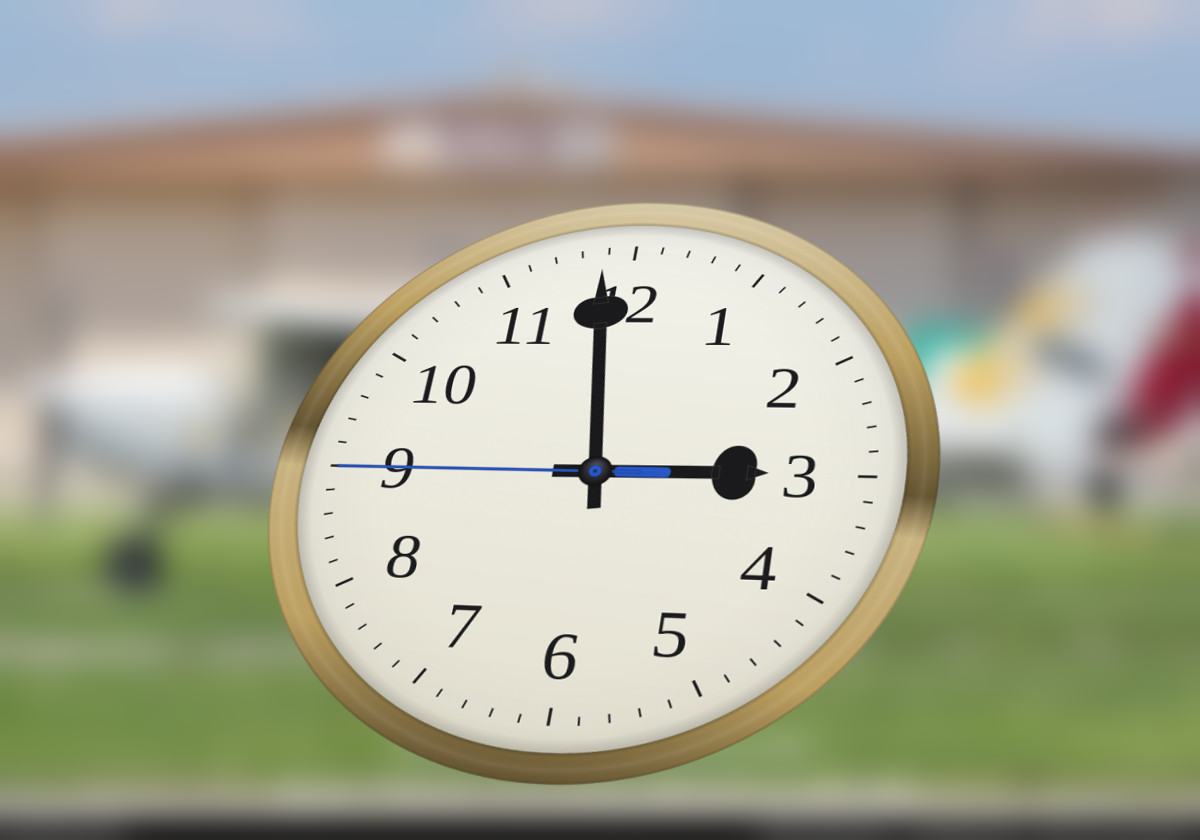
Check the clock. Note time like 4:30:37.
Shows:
2:58:45
